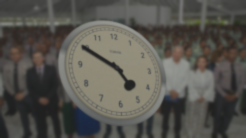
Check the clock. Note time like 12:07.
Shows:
4:50
